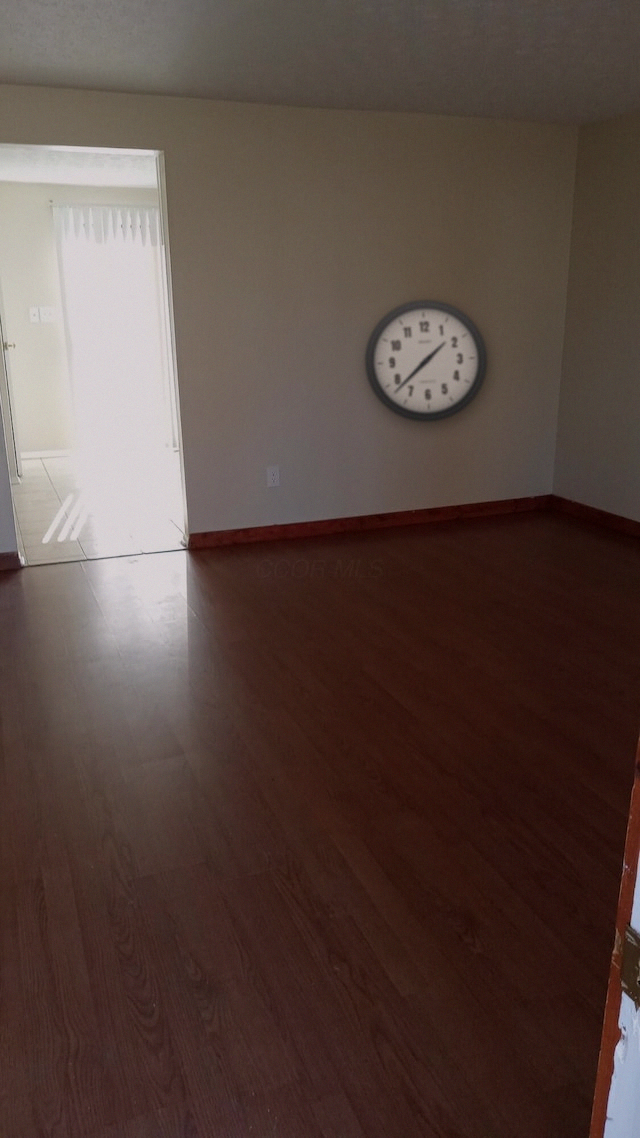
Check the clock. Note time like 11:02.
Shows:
1:38
